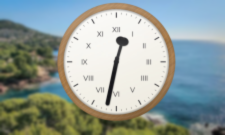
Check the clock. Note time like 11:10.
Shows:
12:32
